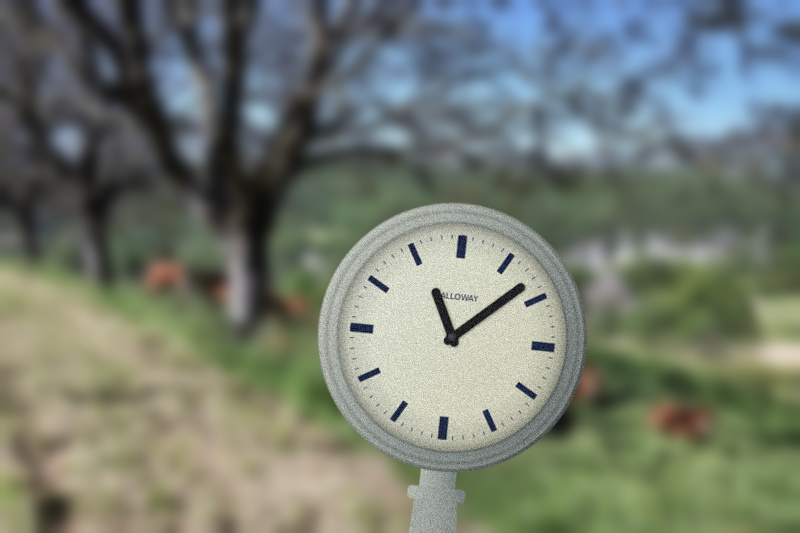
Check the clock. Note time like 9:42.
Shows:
11:08
